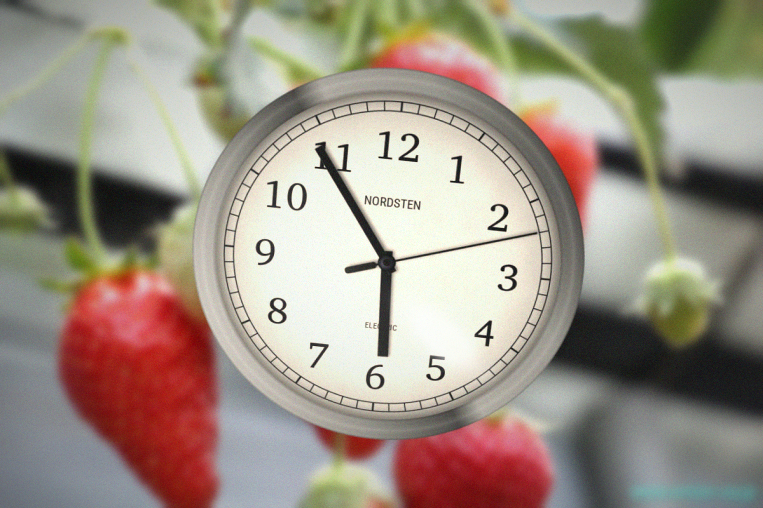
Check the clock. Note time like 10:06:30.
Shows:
5:54:12
